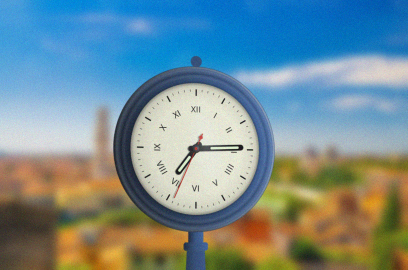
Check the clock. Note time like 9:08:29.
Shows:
7:14:34
